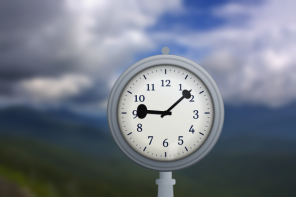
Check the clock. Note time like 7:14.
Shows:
9:08
